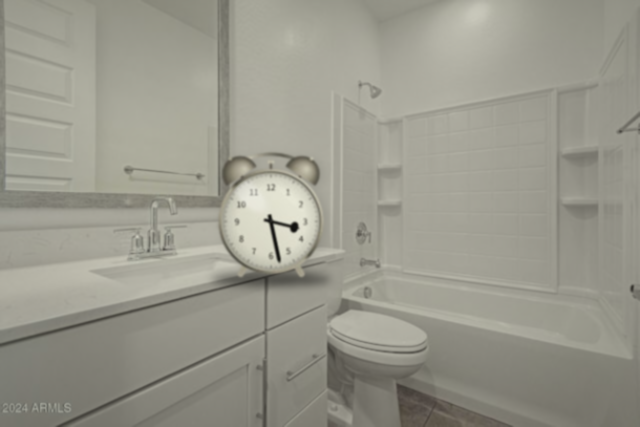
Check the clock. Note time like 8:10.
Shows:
3:28
